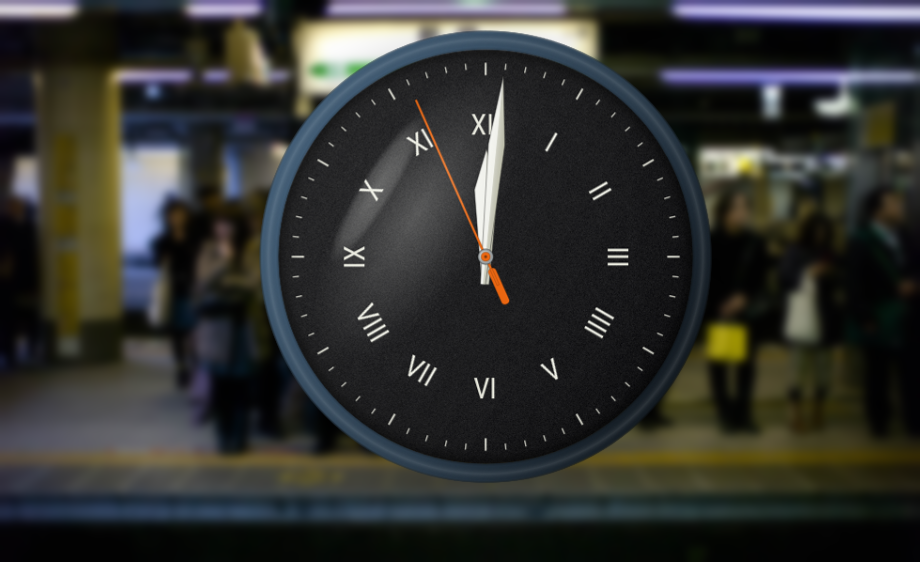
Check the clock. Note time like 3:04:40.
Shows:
12:00:56
